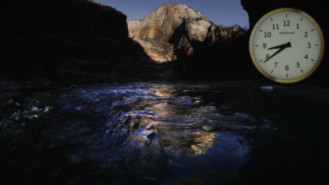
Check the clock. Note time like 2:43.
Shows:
8:39
